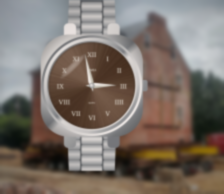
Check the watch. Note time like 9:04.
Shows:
2:58
